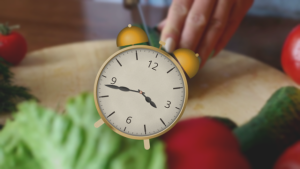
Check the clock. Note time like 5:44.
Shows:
3:43
